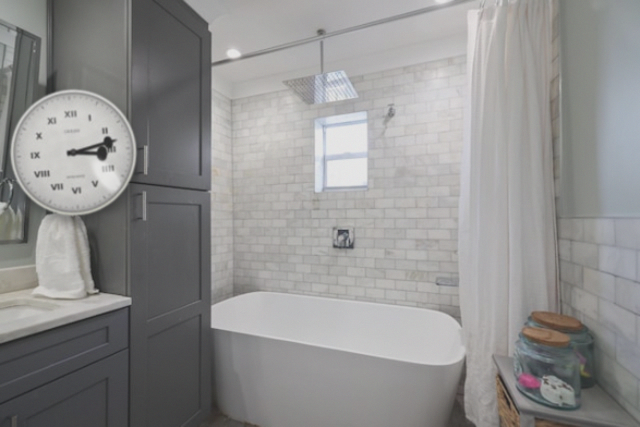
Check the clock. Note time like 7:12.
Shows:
3:13
